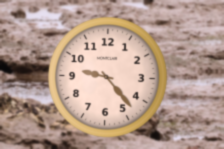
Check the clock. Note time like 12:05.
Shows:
9:23
